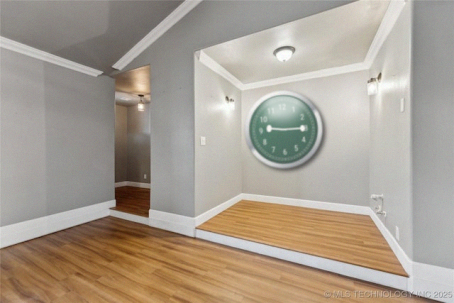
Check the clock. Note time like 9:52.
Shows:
9:15
